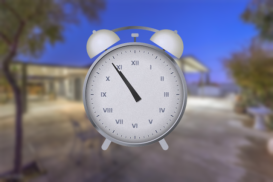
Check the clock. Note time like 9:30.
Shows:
10:54
